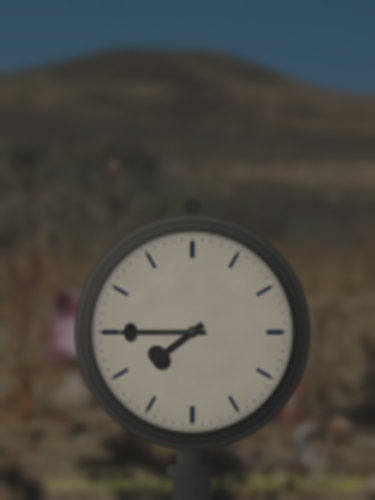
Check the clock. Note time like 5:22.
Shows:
7:45
